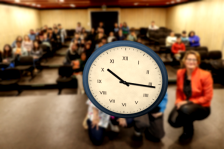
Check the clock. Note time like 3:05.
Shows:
10:16
